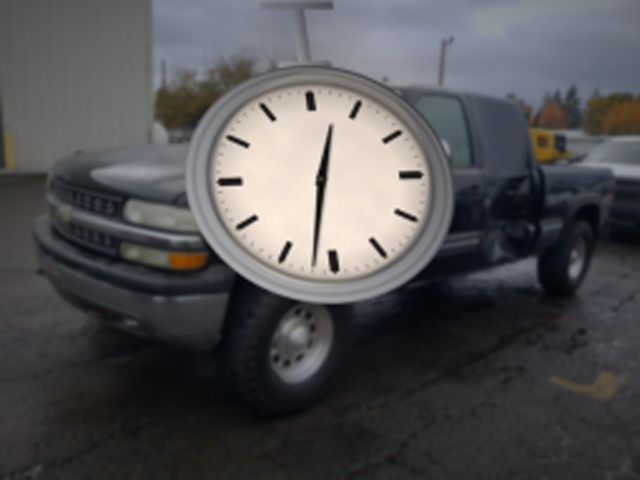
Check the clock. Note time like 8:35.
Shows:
12:32
